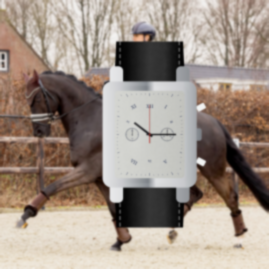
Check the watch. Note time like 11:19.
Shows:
10:15
